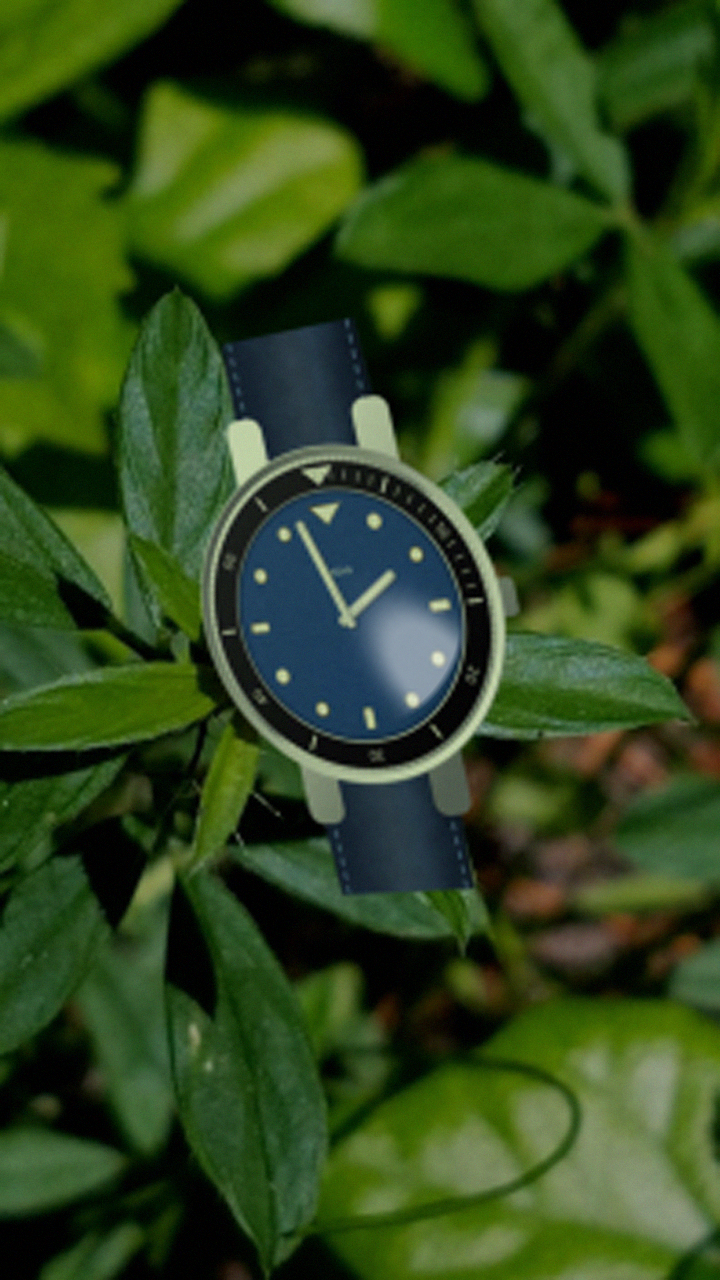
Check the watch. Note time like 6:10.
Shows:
1:57
